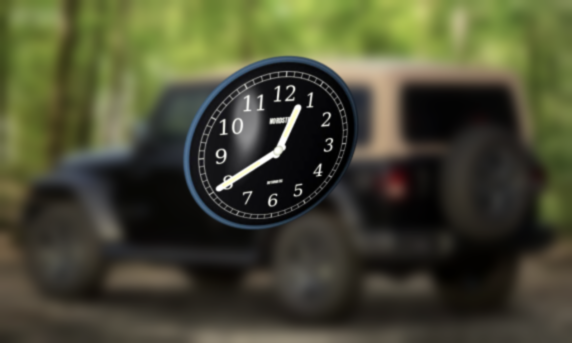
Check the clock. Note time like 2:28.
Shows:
12:40
